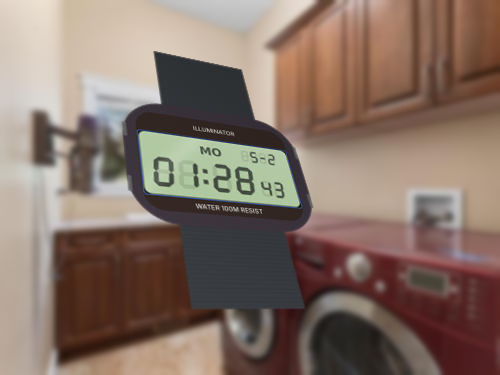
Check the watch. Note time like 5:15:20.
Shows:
1:28:43
